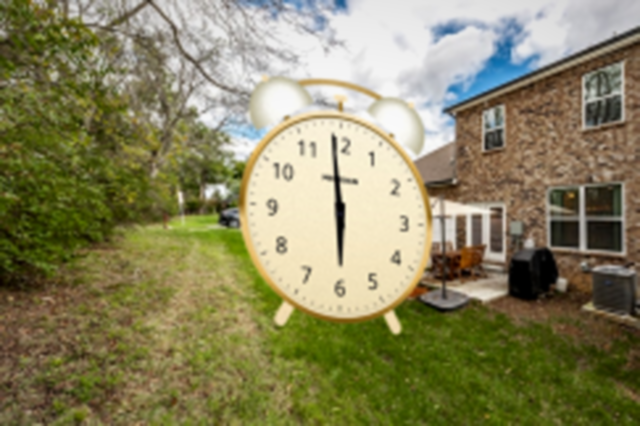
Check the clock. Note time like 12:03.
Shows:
5:59
